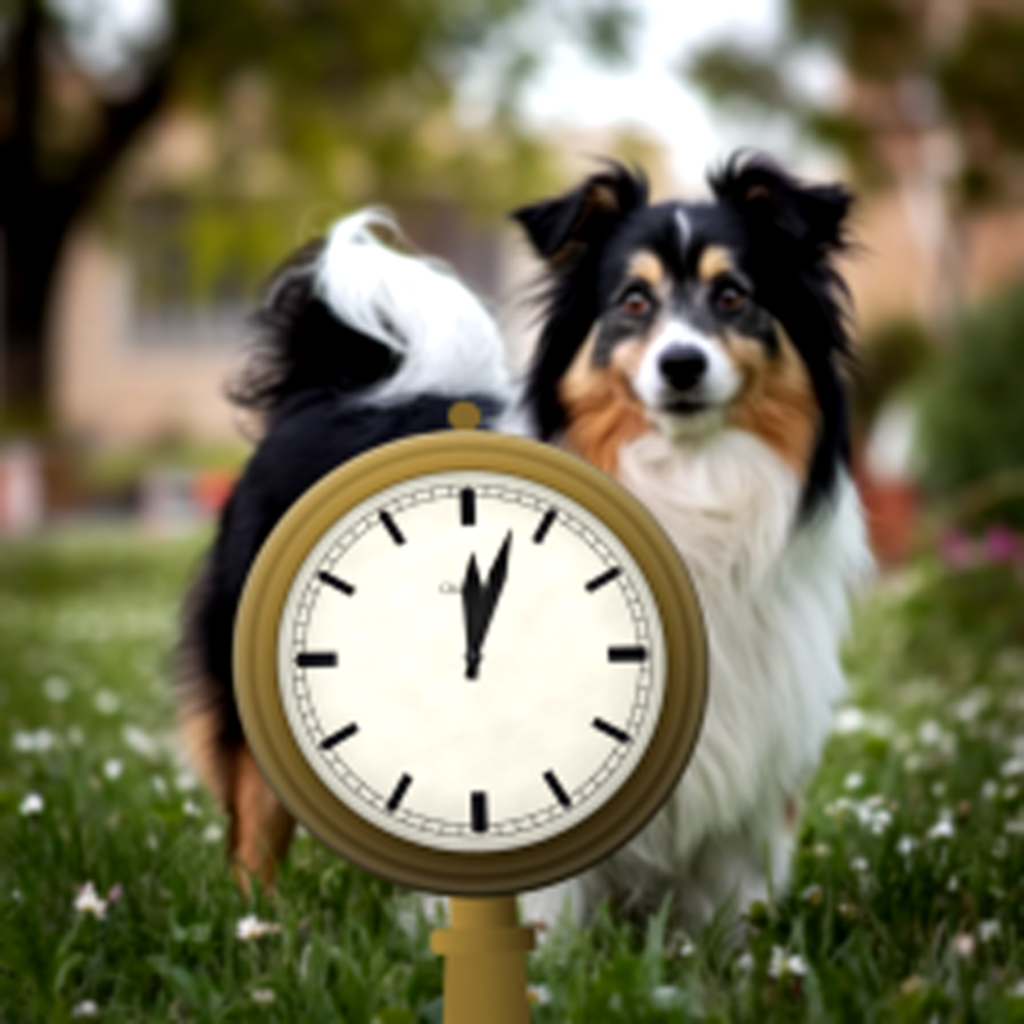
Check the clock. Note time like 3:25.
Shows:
12:03
